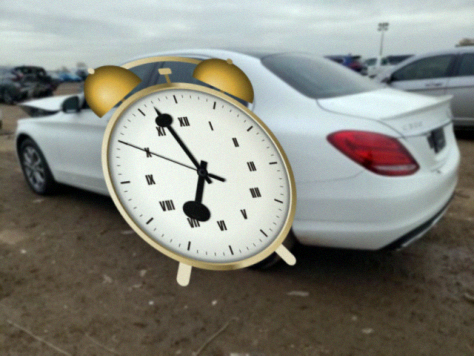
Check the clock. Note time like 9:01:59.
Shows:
6:56:50
